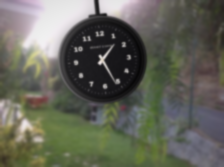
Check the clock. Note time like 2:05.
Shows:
1:26
